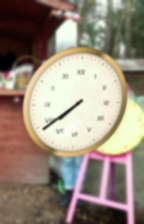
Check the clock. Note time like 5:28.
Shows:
7:39
